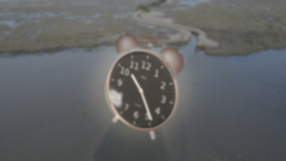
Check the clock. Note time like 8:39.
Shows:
10:24
